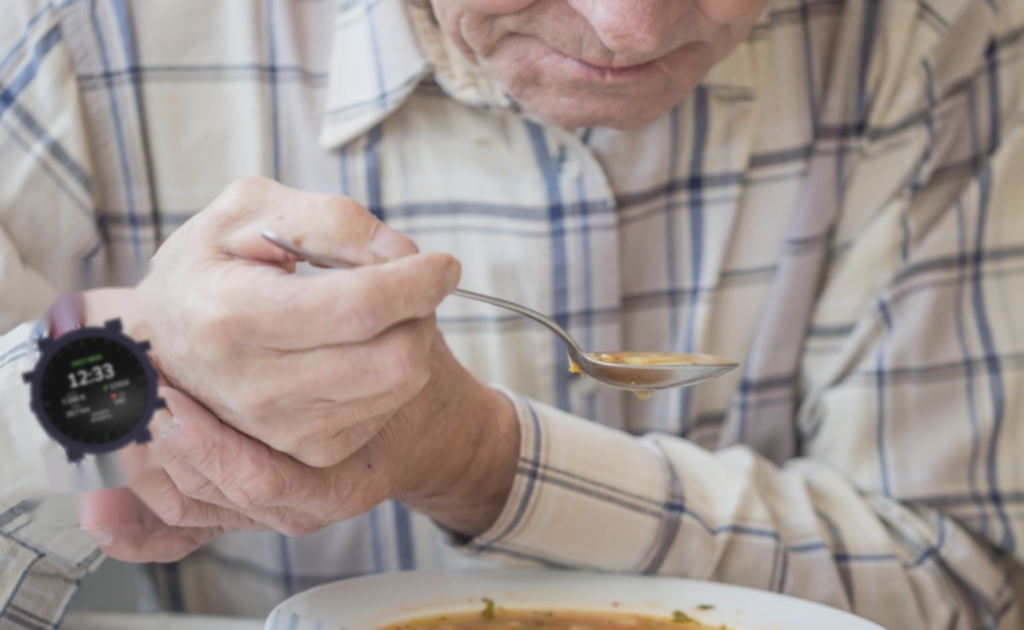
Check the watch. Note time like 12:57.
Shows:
12:33
